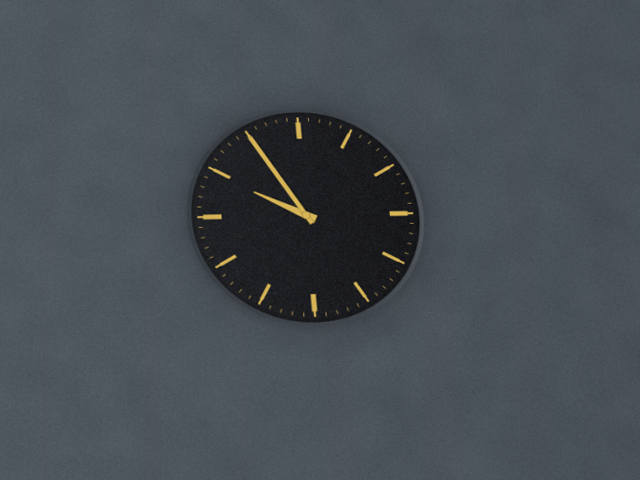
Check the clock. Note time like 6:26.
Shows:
9:55
